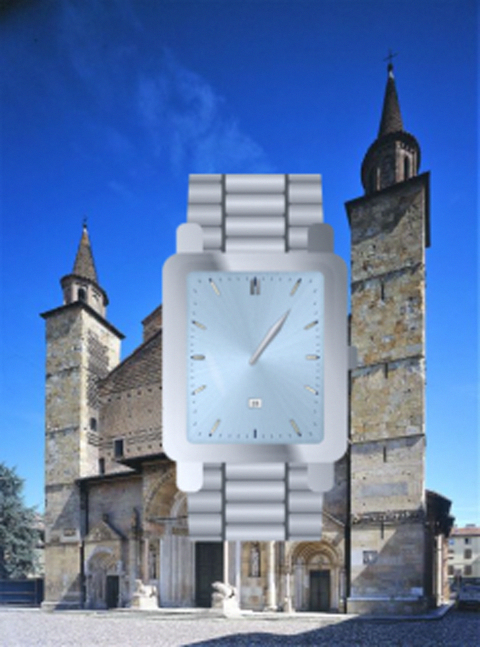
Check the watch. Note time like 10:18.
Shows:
1:06
